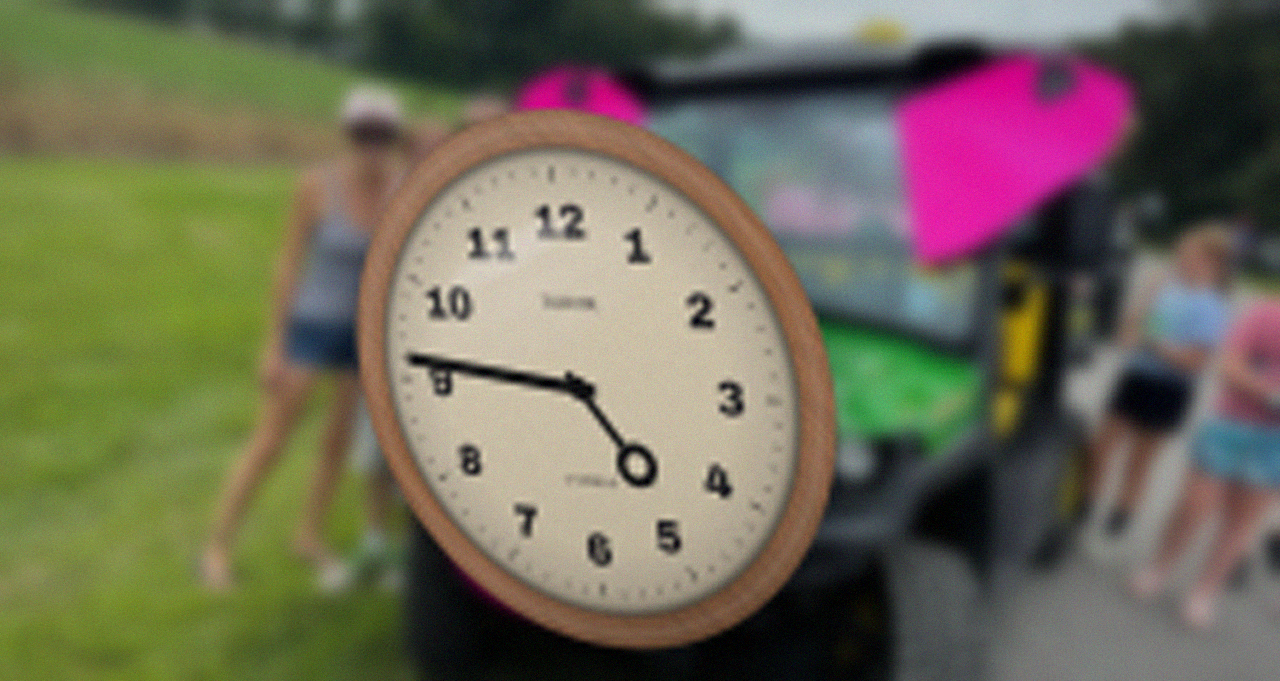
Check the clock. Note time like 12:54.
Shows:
4:46
